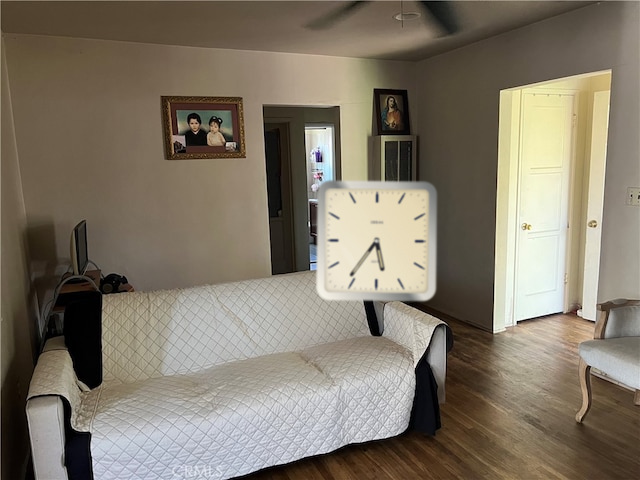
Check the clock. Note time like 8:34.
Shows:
5:36
